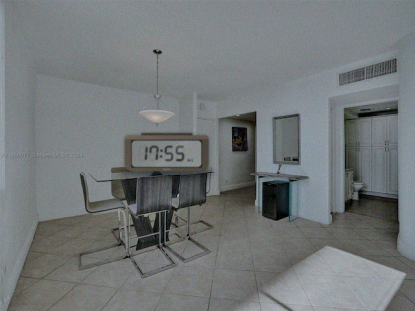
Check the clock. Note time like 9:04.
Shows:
17:55
